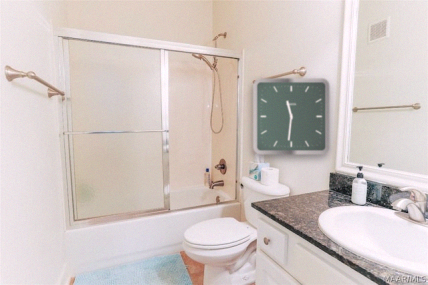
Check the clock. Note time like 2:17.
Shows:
11:31
